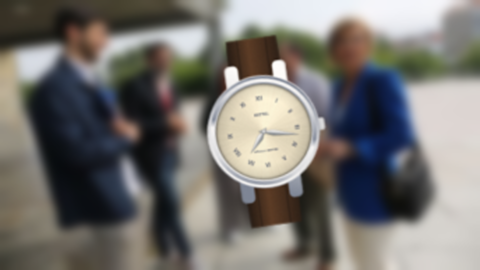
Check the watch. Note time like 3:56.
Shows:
7:17
